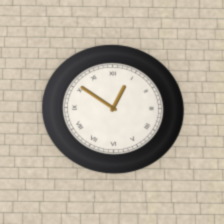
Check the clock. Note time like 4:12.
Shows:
12:51
